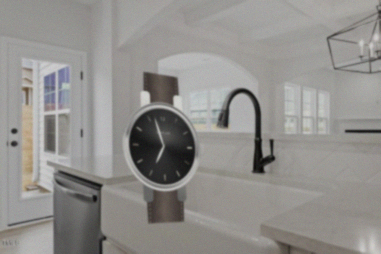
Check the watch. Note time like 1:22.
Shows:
6:57
